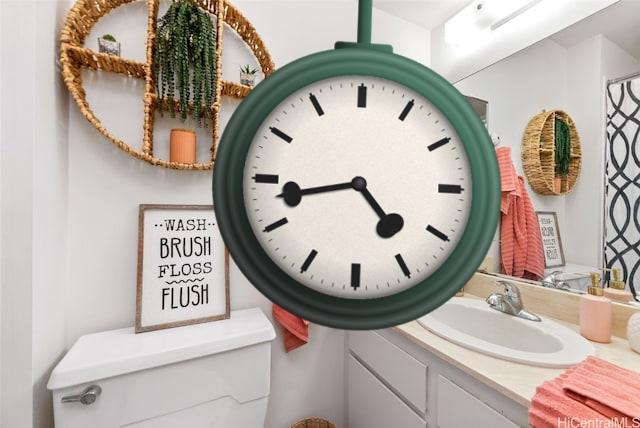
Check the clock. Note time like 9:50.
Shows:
4:43
